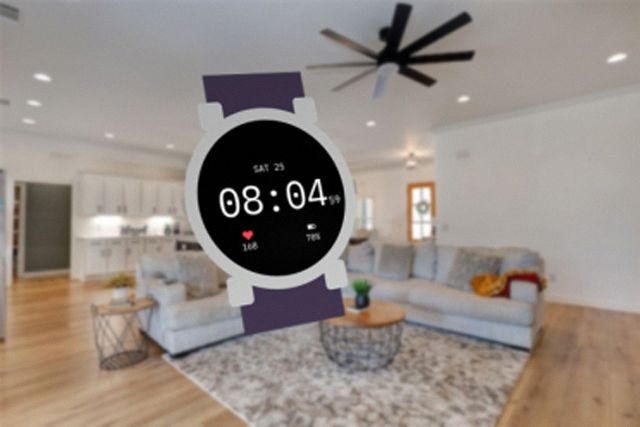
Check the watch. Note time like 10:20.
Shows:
8:04
